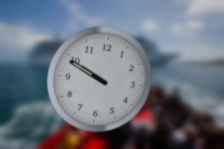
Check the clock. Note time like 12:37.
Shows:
9:49
